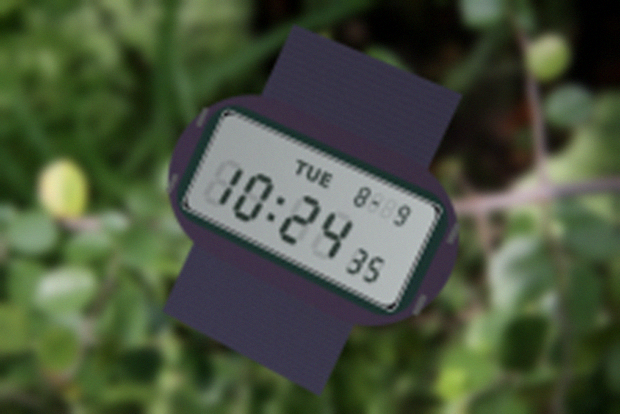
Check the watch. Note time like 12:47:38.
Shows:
10:24:35
